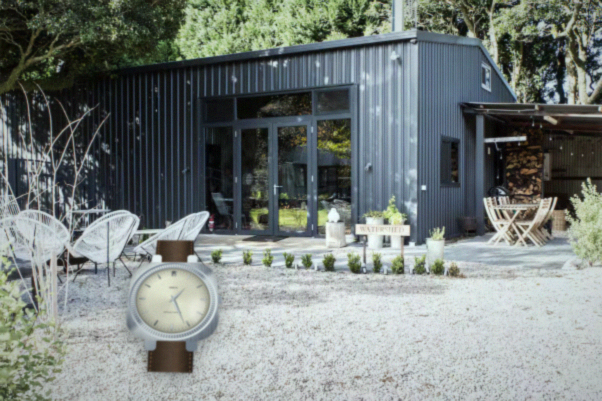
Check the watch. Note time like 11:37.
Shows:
1:26
